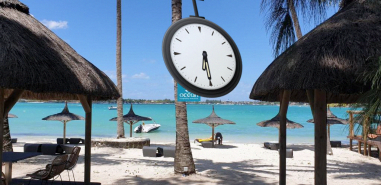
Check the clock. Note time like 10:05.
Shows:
6:30
